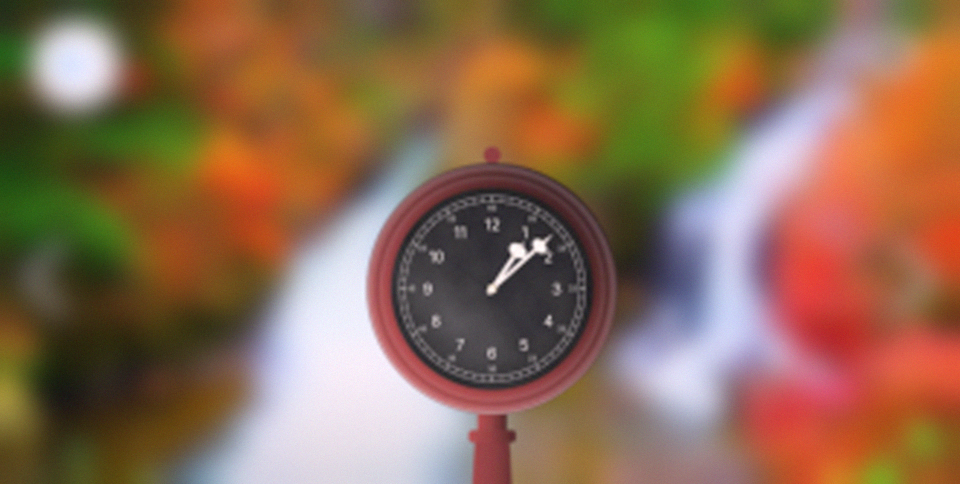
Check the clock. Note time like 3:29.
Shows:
1:08
